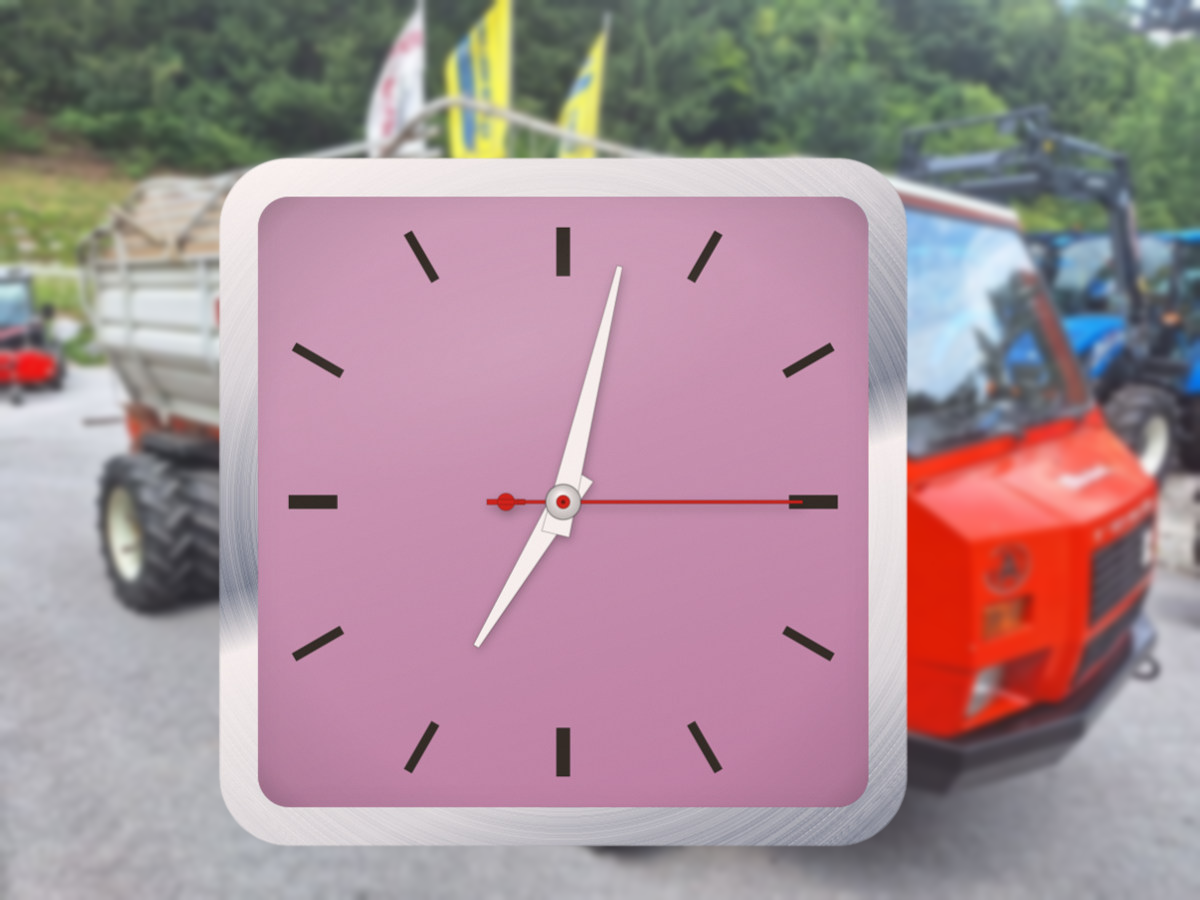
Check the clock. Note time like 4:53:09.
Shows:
7:02:15
